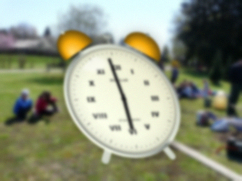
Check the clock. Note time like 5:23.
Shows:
5:59
